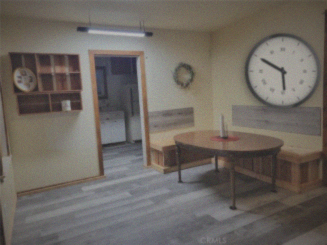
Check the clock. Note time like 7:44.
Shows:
5:50
